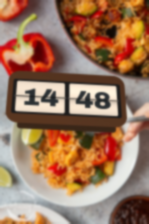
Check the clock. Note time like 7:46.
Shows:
14:48
